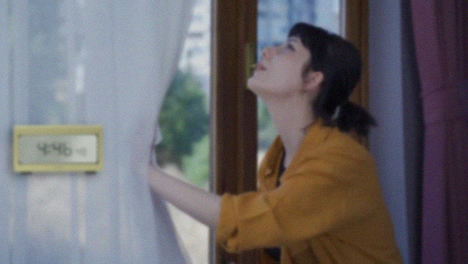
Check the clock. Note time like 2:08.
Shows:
4:46
